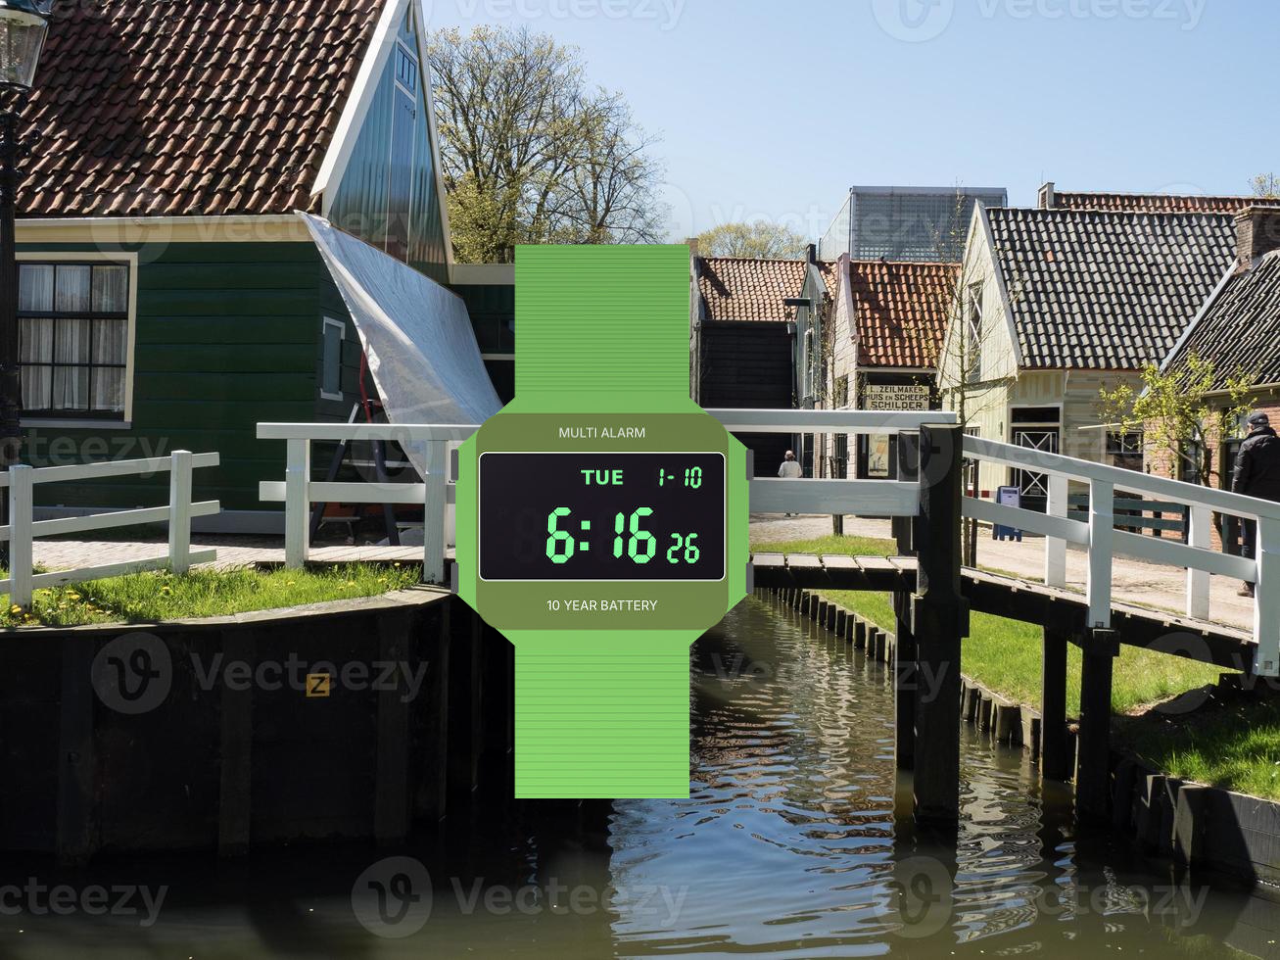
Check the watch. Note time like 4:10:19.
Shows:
6:16:26
